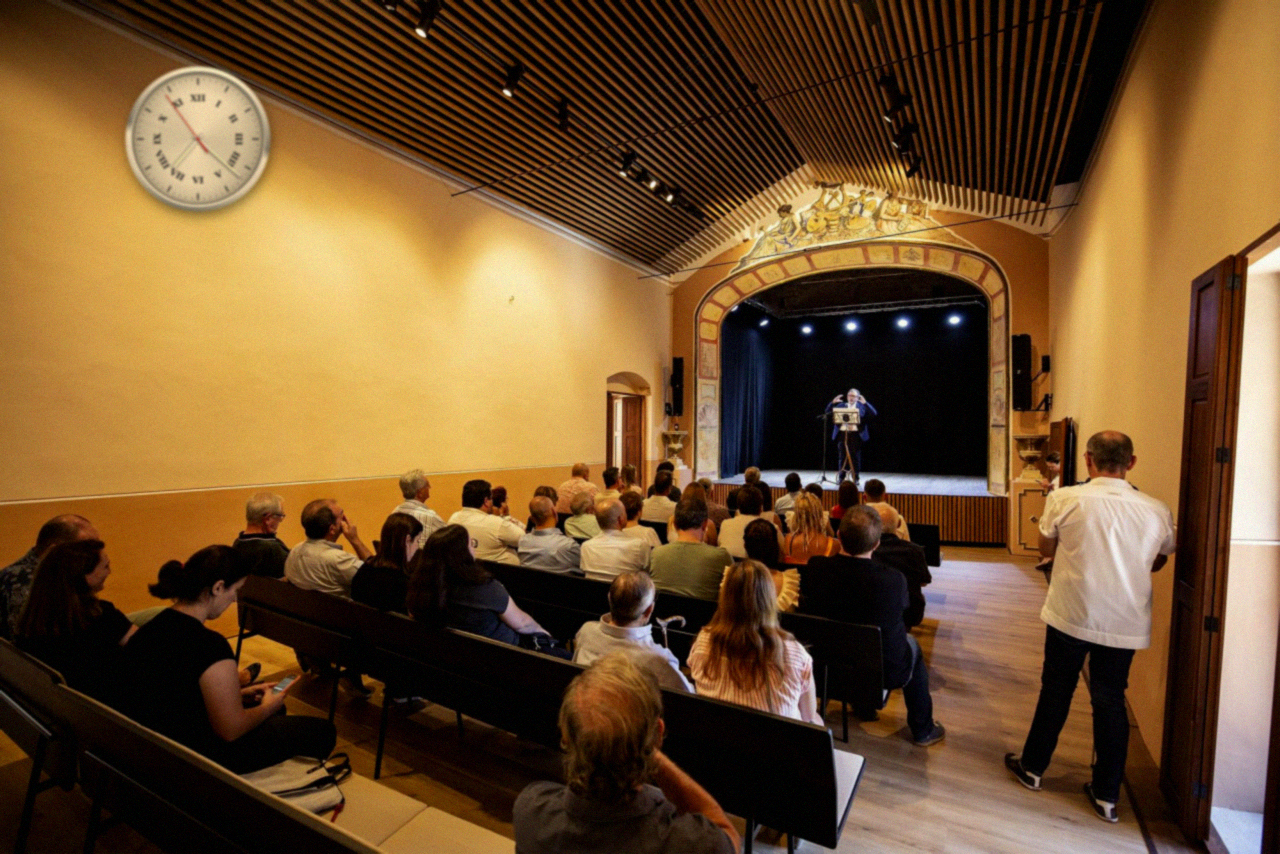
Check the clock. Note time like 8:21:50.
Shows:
7:21:54
